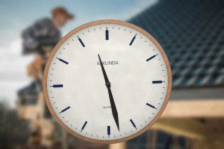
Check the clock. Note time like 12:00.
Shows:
11:28
